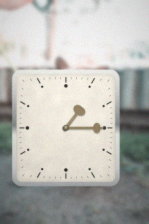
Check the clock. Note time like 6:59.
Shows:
1:15
